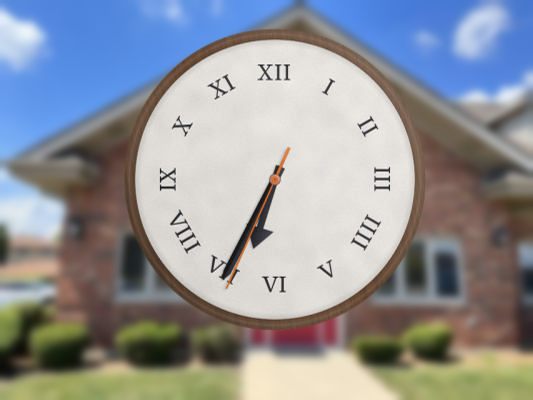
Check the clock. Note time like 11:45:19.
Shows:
6:34:34
